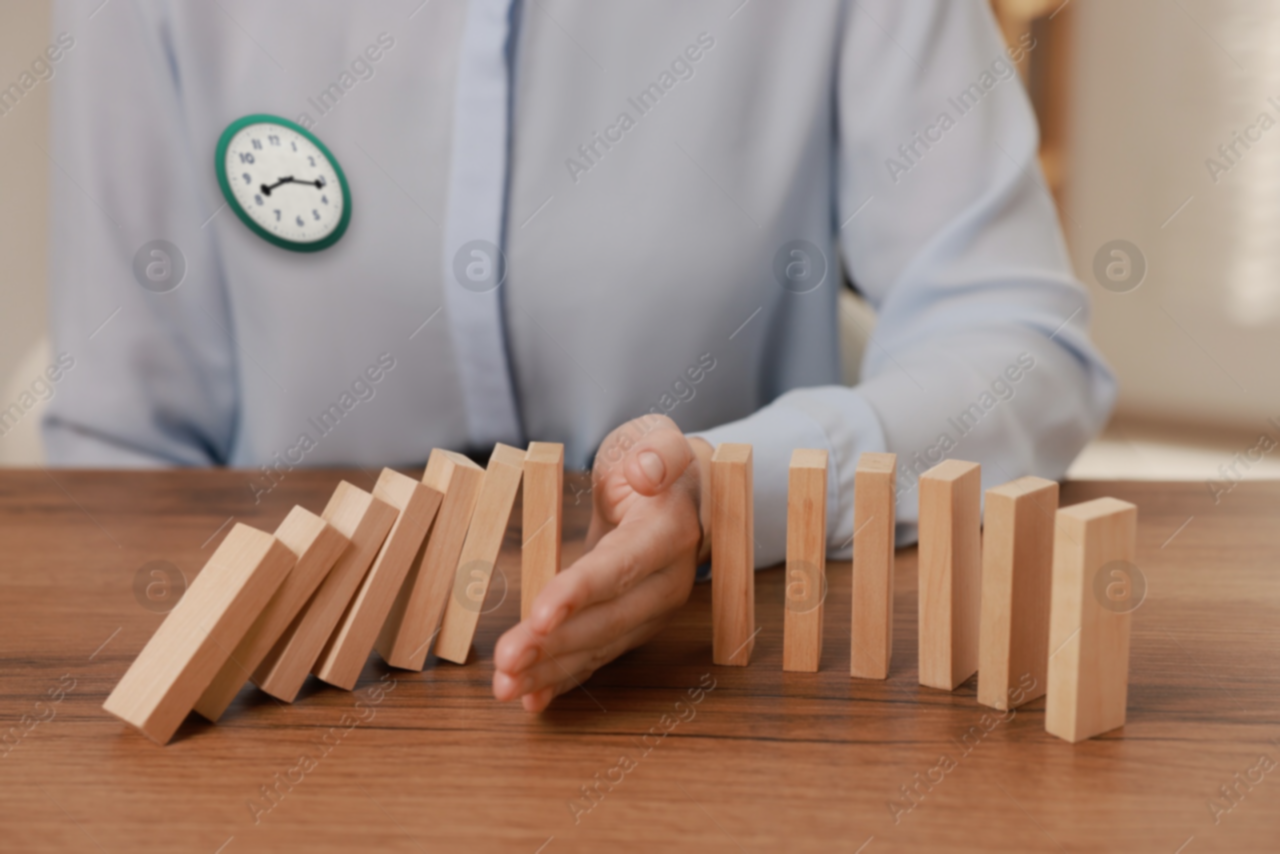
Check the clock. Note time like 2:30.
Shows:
8:16
